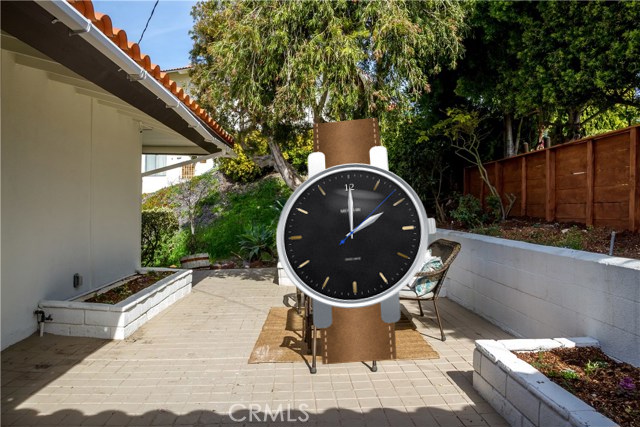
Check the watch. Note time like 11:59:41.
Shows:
2:00:08
